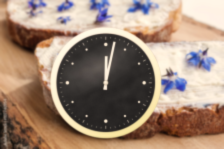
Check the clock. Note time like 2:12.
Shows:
12:02
